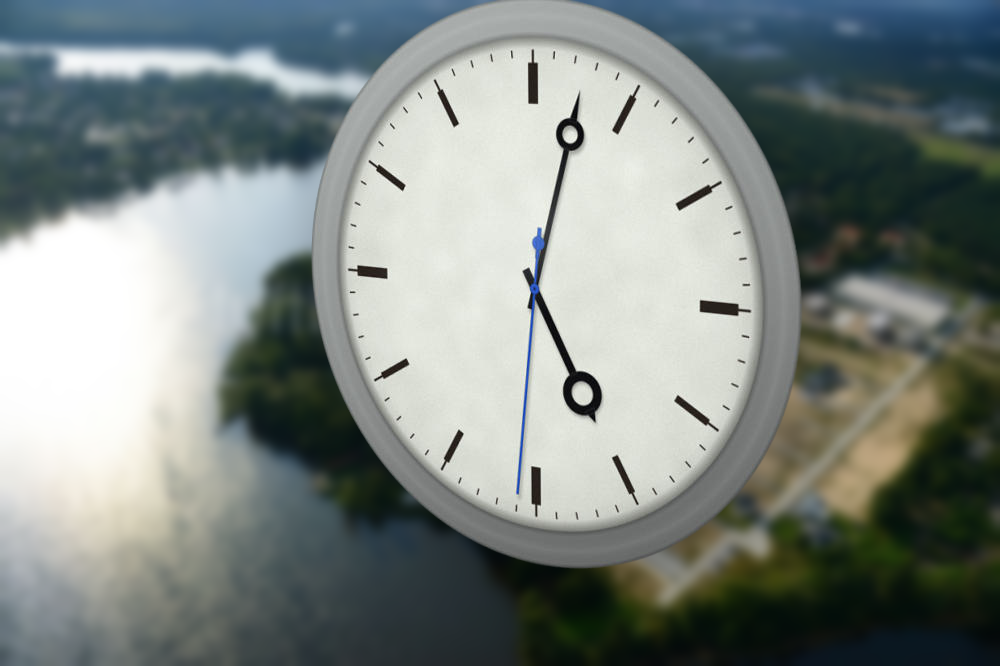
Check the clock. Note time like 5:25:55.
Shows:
5:02:31
